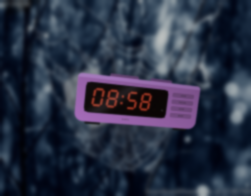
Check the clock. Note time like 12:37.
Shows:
8:58
